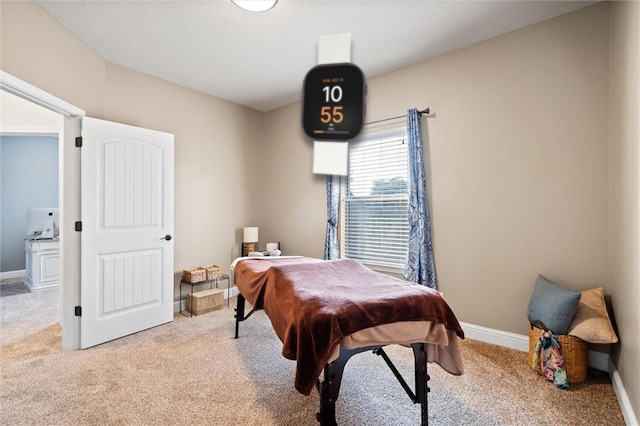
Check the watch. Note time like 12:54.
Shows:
10:55
